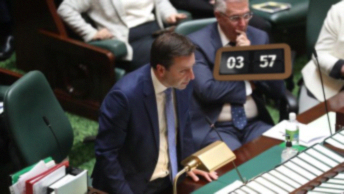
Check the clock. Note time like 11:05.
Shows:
3:57
